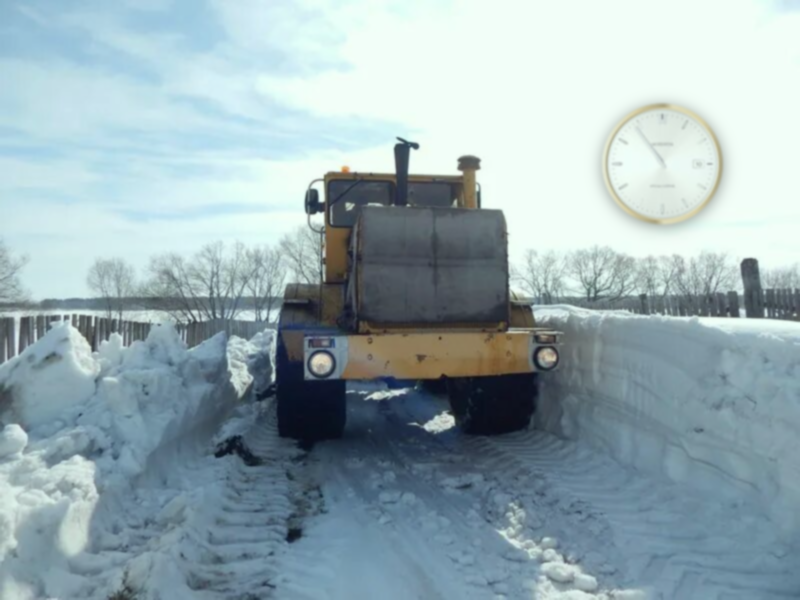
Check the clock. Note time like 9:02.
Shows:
10:54
